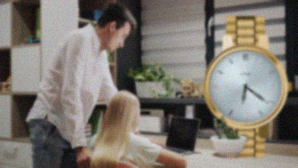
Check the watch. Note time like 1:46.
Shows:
6:21
